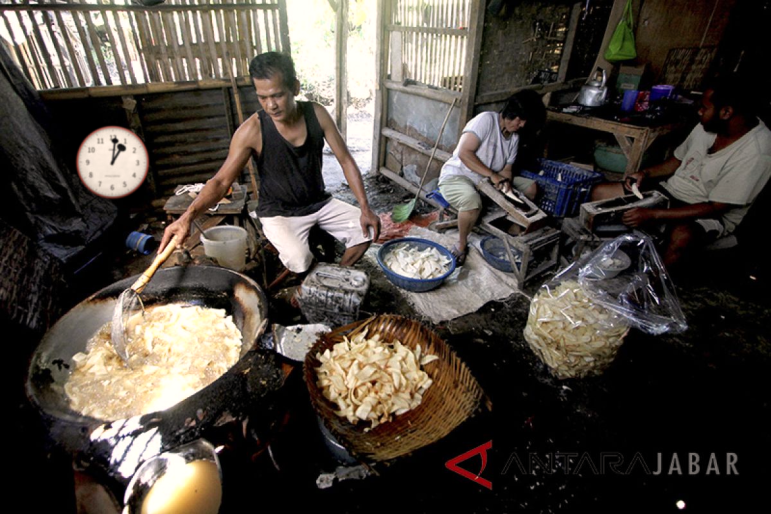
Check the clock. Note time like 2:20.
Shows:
1:01
